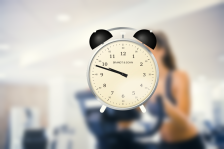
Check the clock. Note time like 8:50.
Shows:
9:48
